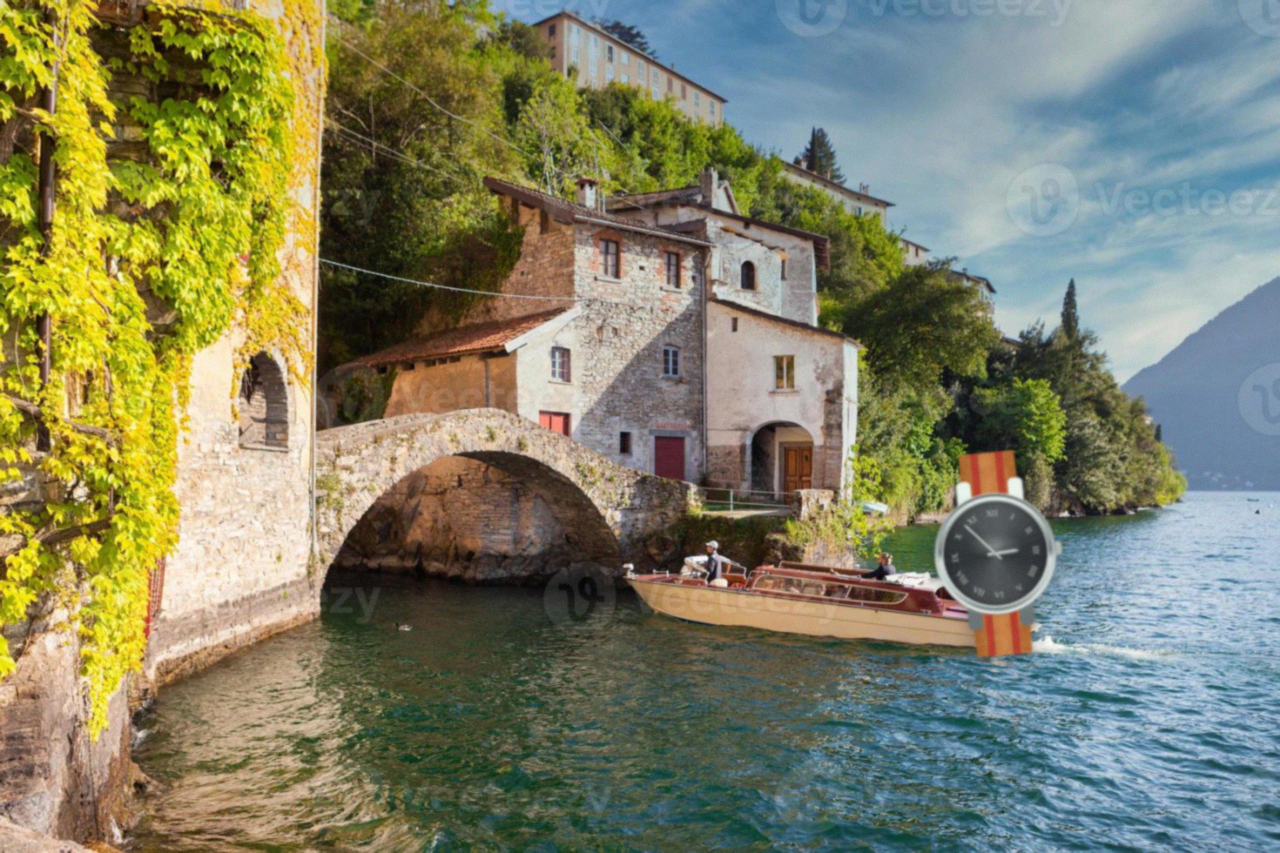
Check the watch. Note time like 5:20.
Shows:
2:53
